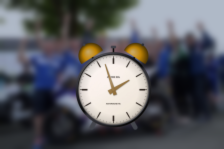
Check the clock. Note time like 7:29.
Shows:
1:57
